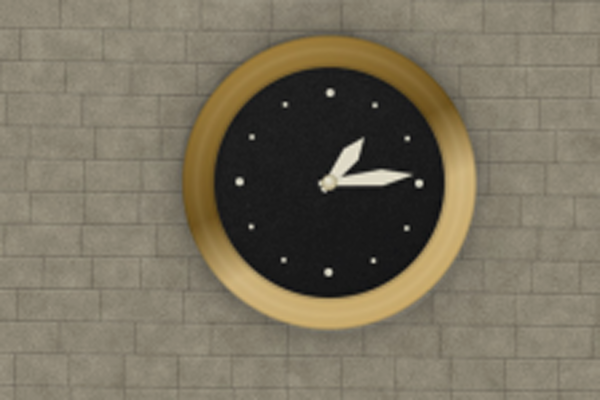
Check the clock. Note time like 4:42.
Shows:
1:14
